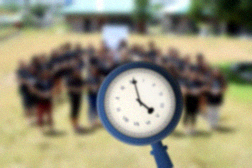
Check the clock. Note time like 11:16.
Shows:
5:01
